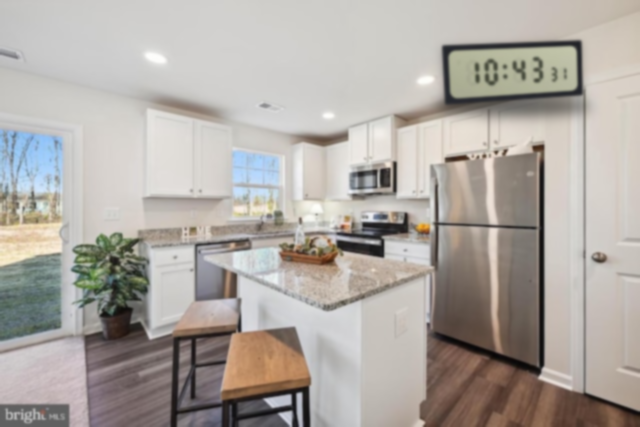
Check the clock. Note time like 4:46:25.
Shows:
10:43:31
